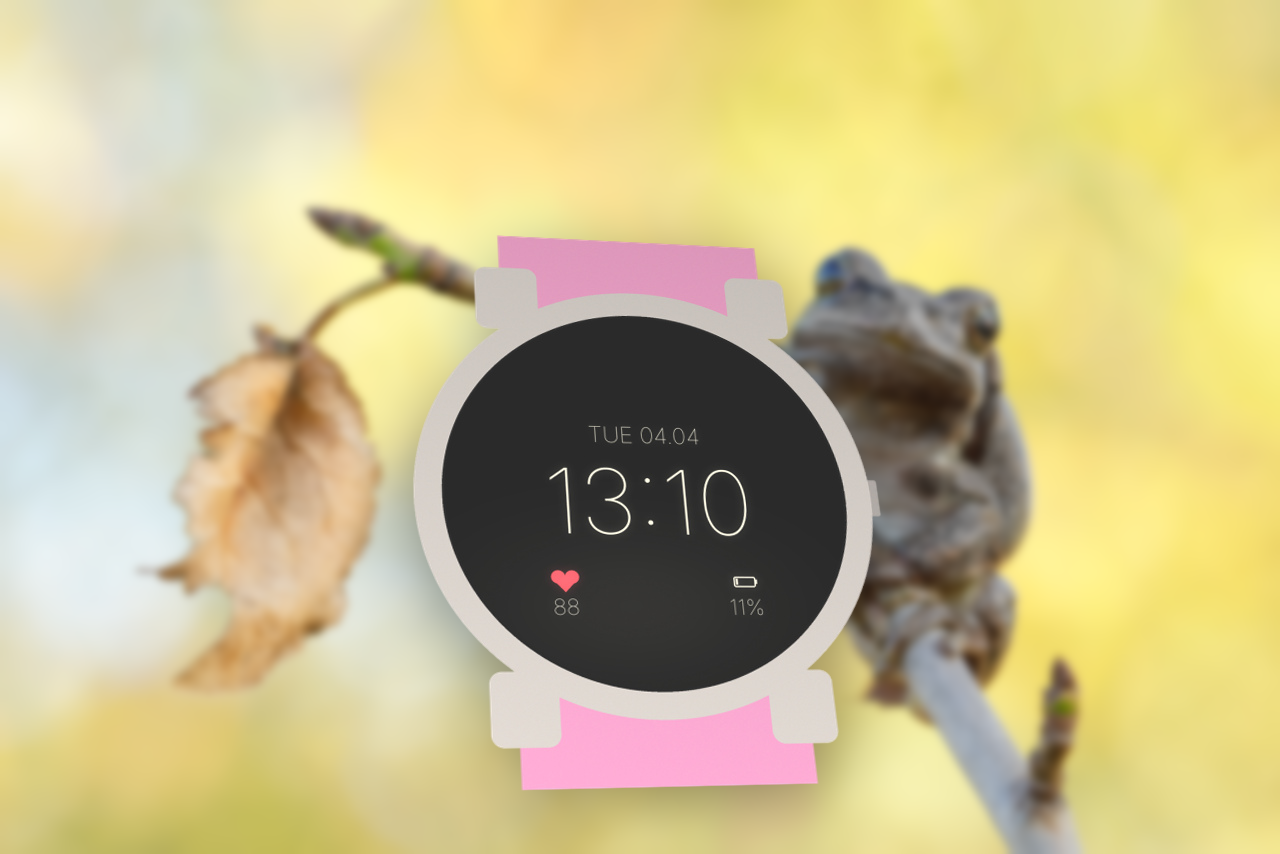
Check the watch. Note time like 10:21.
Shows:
13:10
